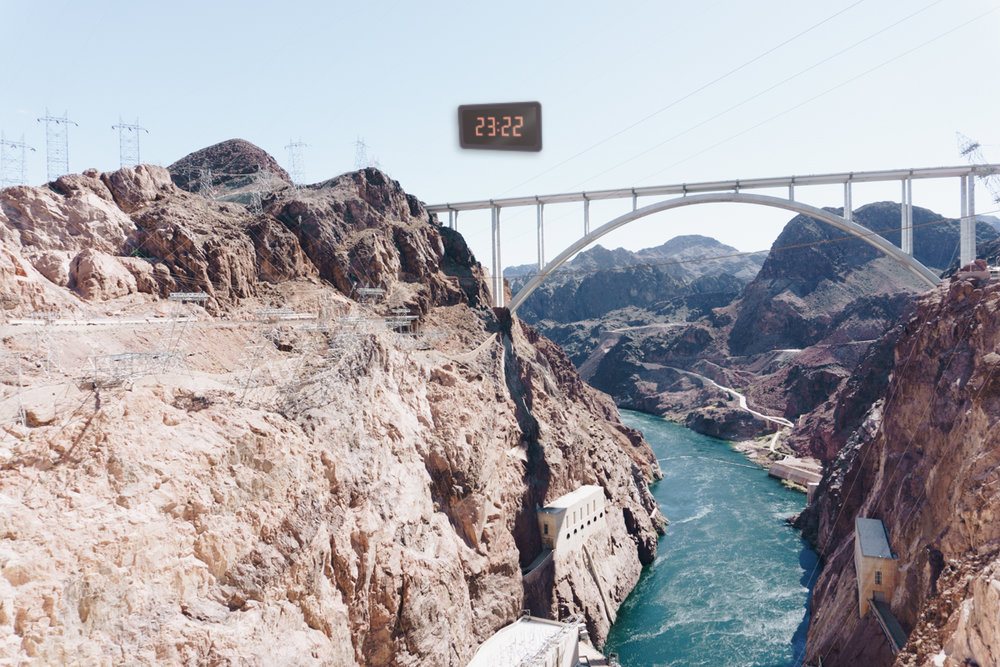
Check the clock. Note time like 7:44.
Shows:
23:22
